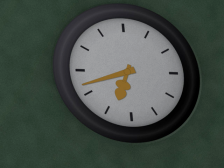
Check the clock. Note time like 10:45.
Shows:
6:42
